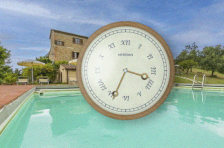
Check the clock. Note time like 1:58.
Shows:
3:34
